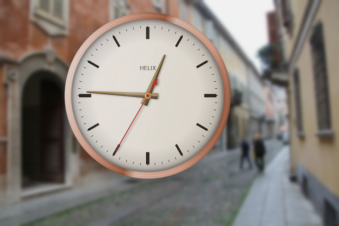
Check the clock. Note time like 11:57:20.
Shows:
12:45:35
